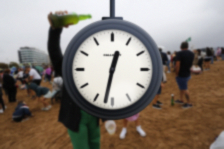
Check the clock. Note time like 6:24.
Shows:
12:32
